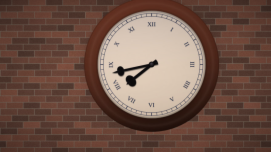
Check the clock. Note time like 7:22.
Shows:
7:43
